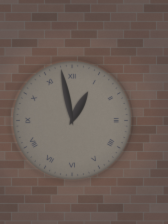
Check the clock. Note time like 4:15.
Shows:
12:58
